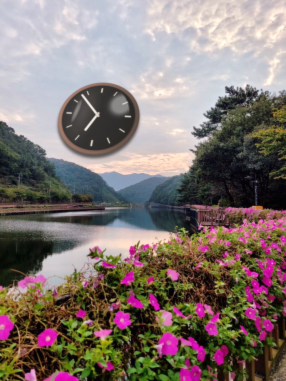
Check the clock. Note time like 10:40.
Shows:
6:53
